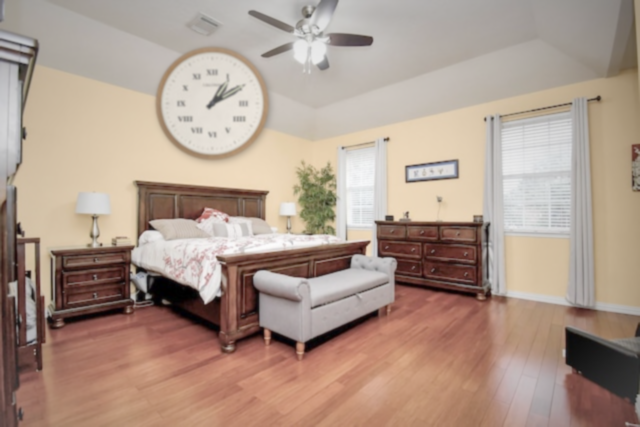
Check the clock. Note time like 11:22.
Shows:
1:10
